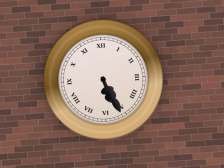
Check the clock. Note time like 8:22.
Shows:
5:26
